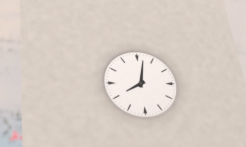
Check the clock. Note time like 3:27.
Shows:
8:02
